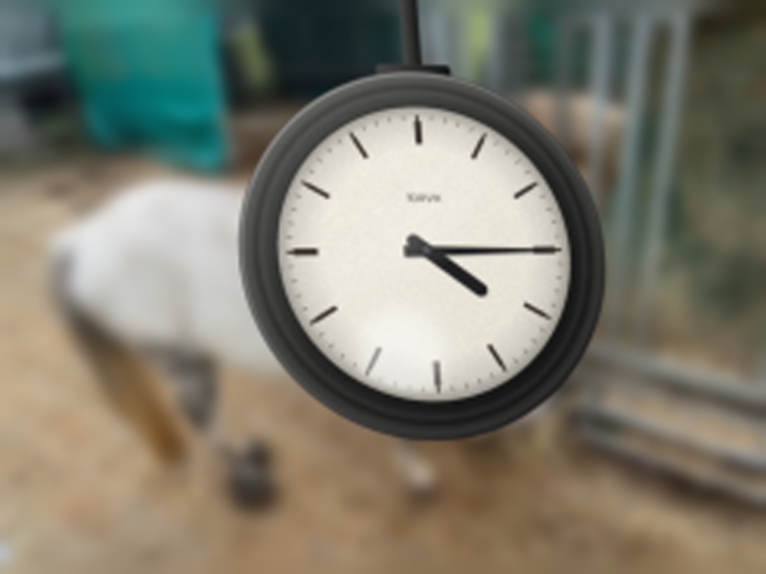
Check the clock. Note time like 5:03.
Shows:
4:15
